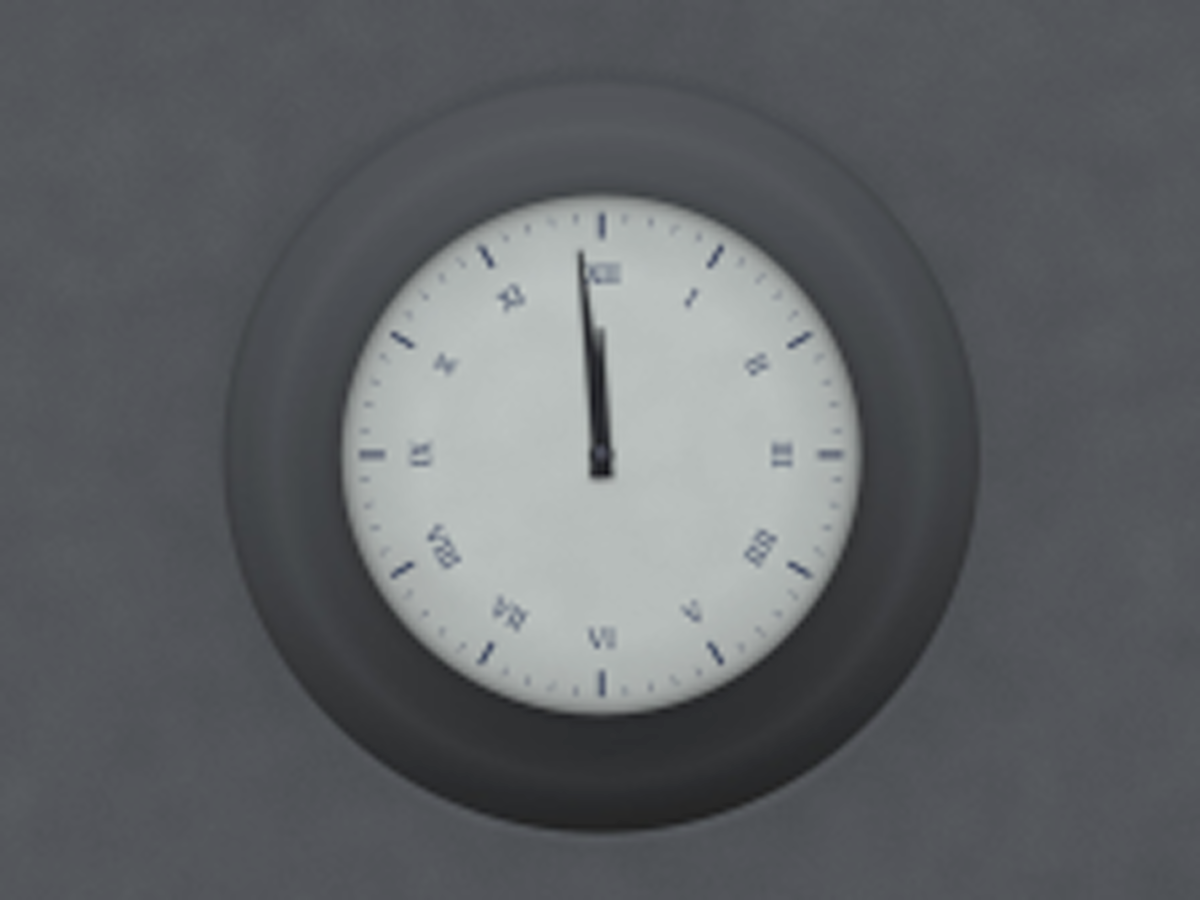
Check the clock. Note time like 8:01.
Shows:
11:59
